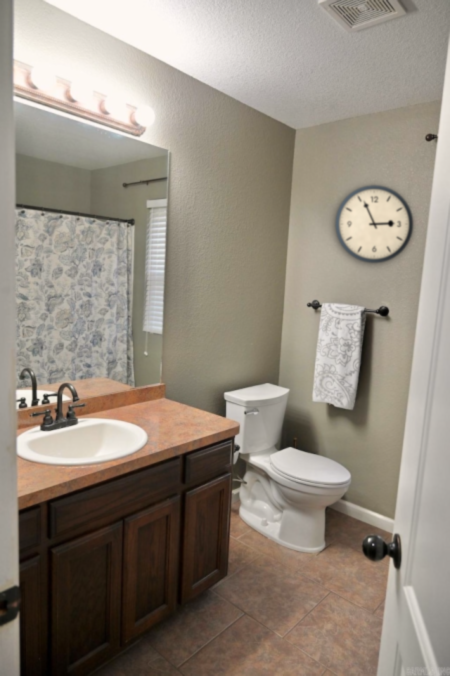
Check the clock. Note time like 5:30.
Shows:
2:56
